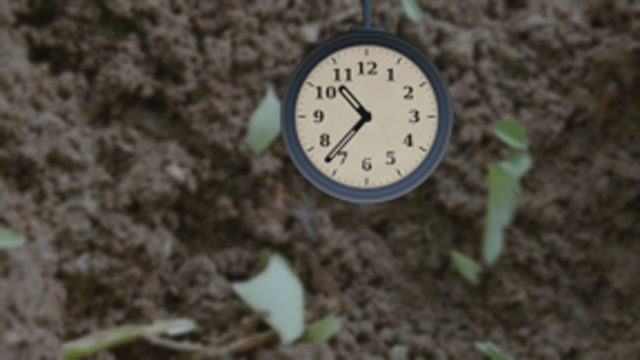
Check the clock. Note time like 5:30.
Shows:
10:37
